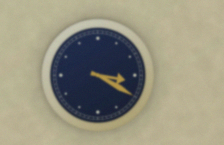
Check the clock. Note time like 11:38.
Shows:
3:20
